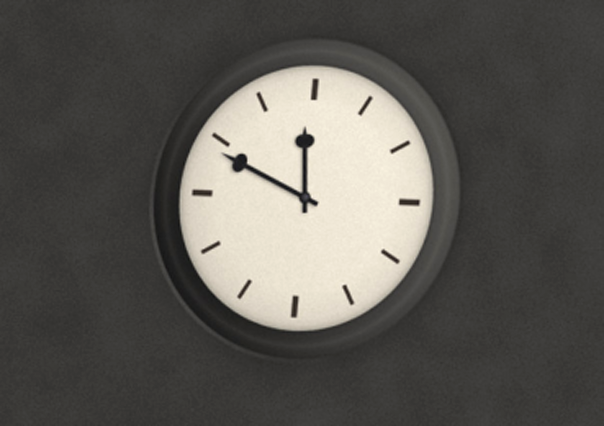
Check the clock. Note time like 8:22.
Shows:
11:49
